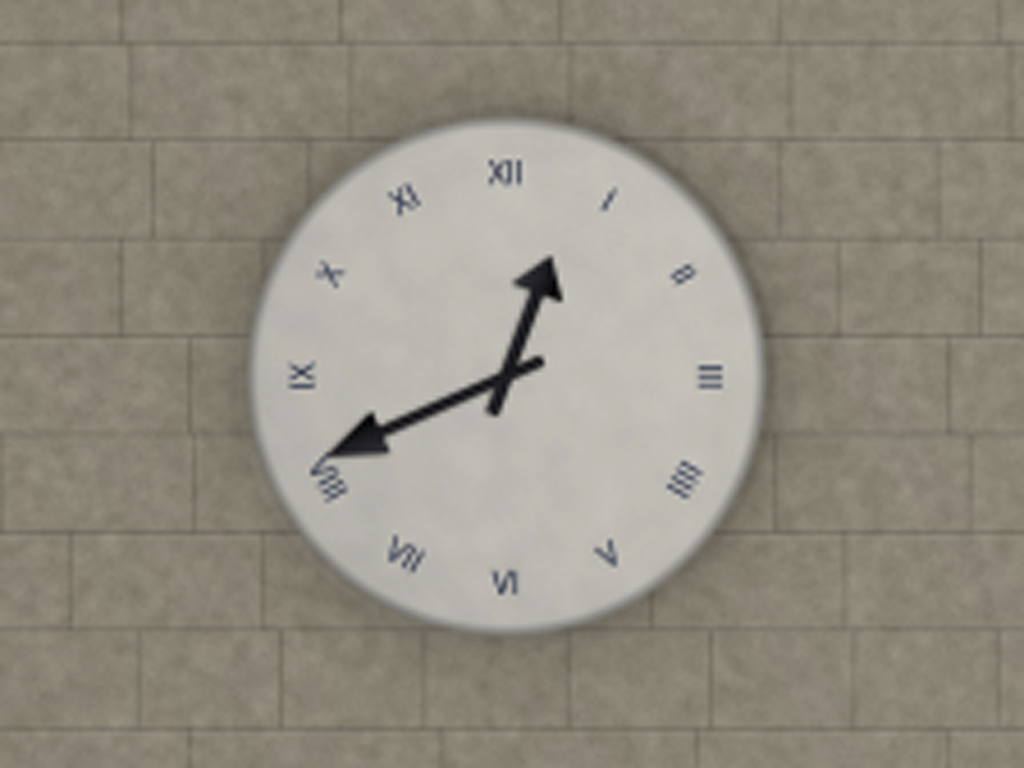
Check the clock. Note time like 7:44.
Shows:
12:41
